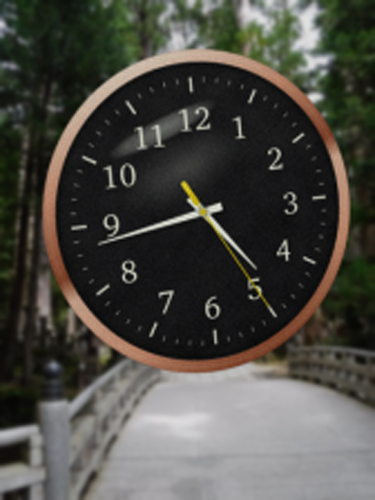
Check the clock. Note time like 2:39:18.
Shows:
4:43:25
